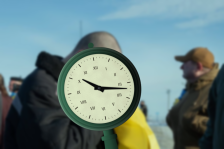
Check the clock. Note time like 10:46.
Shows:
10:17
